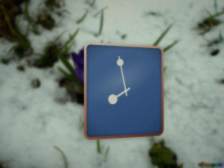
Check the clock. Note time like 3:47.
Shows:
7:58
